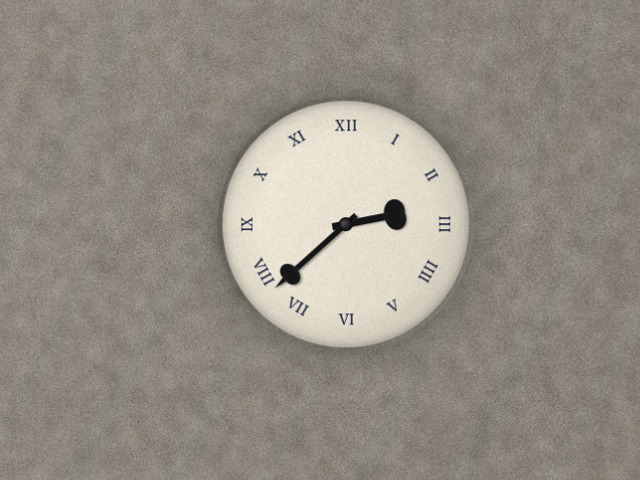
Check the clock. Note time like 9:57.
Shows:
2:38
